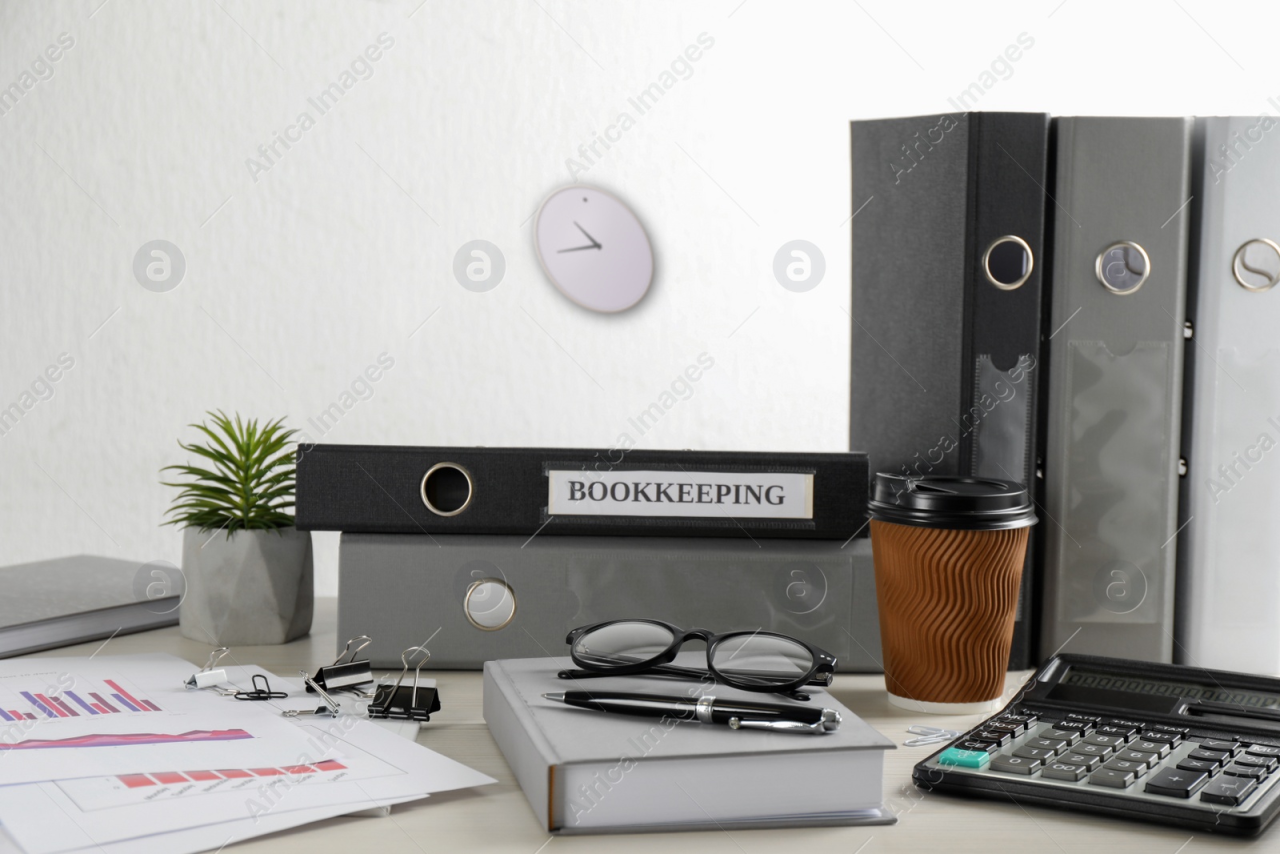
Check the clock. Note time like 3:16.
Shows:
10:44
